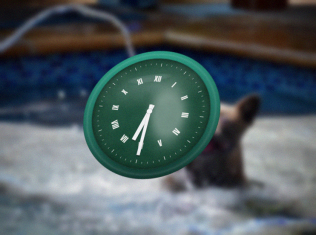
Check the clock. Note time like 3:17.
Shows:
6:30
